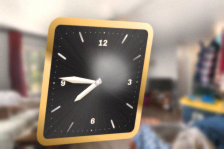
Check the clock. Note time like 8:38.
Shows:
7:46
